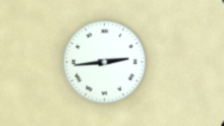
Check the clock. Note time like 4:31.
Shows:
2:44
